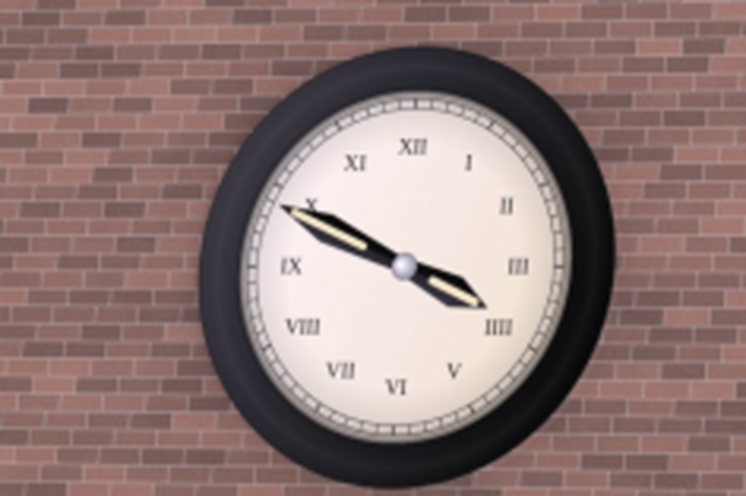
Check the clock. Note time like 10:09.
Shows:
3:49
